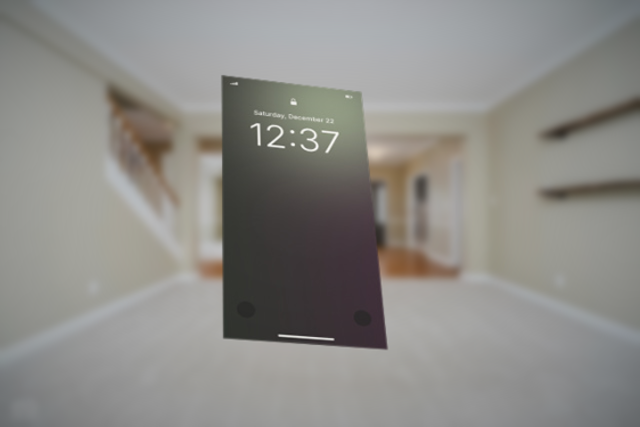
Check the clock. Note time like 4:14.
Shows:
12:37
